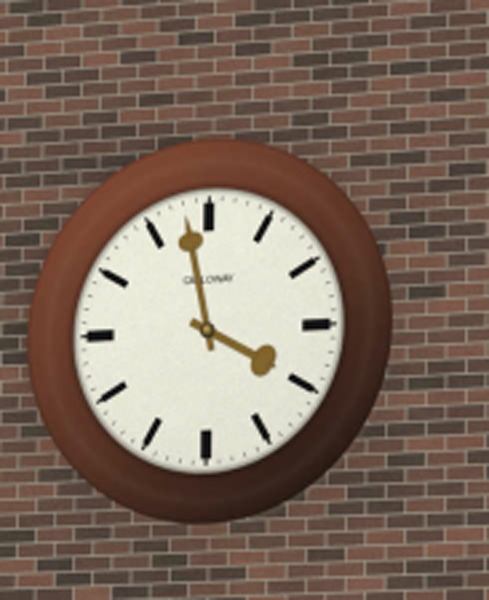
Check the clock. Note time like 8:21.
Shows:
3:58
